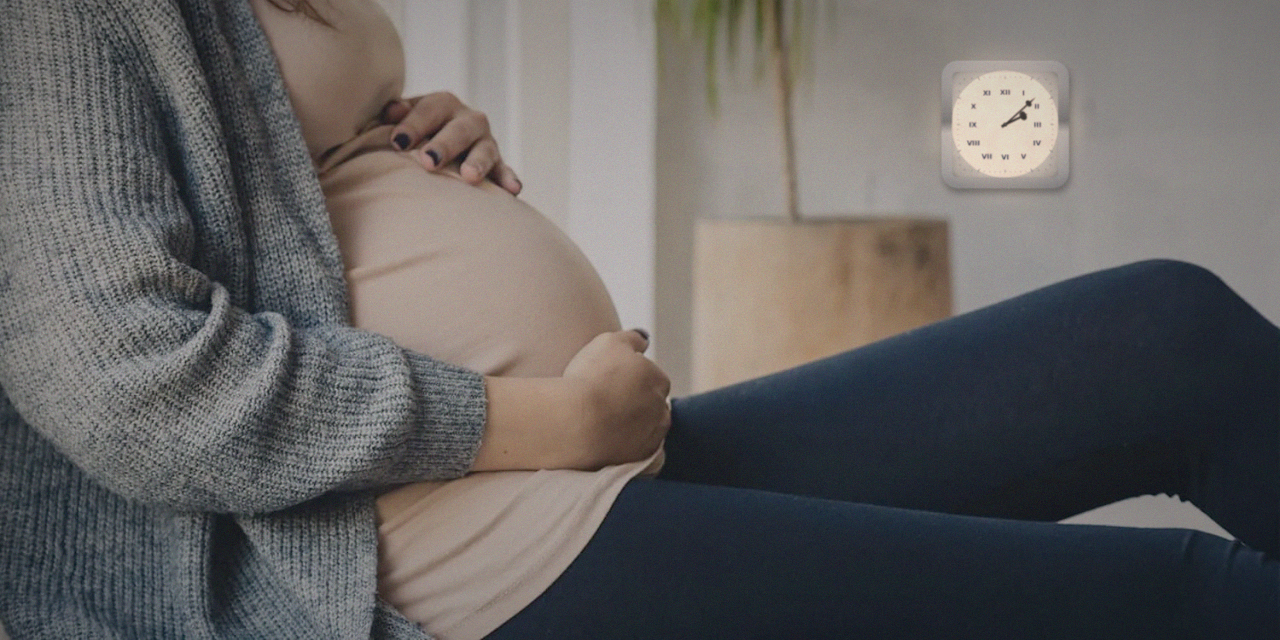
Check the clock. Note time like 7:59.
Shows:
2:08
